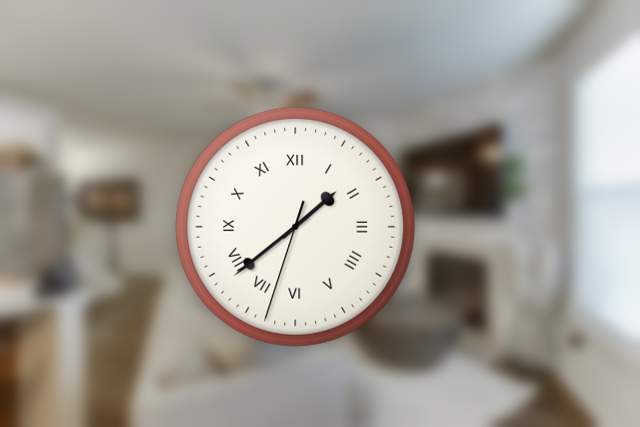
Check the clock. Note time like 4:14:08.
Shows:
1:38:33
